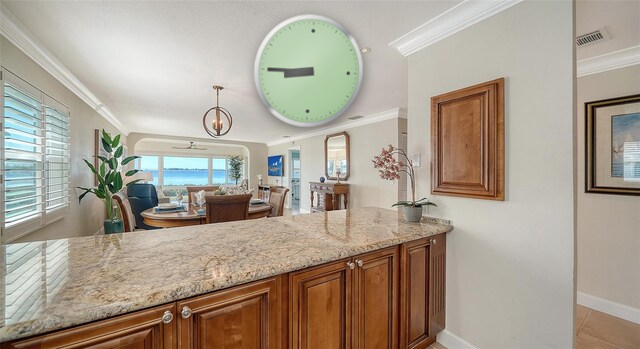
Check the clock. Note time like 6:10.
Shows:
8:45
